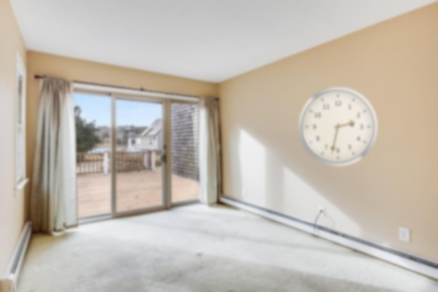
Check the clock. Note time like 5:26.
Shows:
2:32
